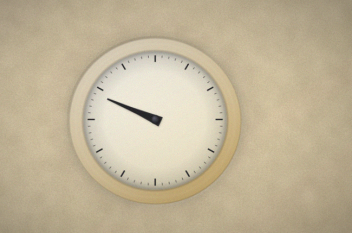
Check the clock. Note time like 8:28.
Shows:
9:49
